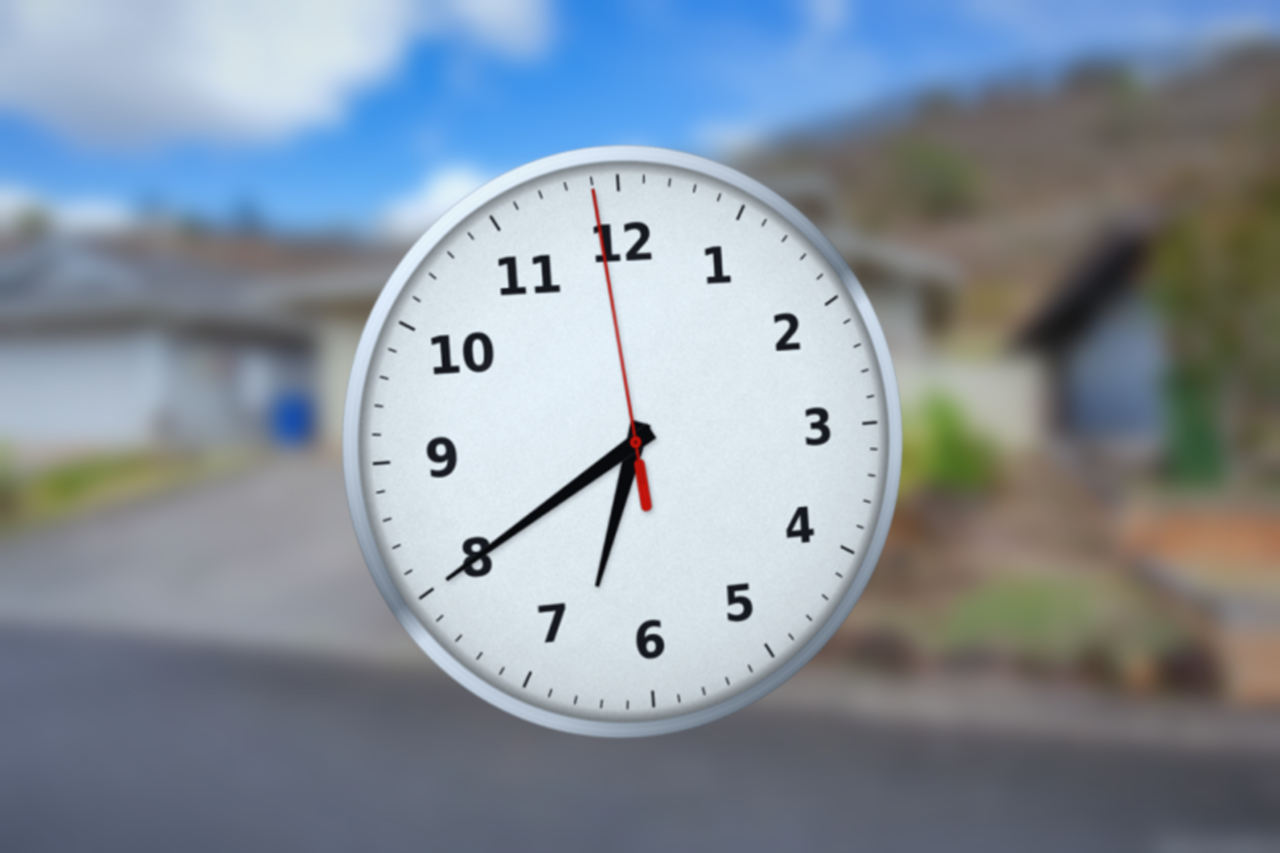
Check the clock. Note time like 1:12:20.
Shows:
6:39:59
